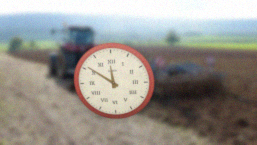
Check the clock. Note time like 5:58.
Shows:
11:51
